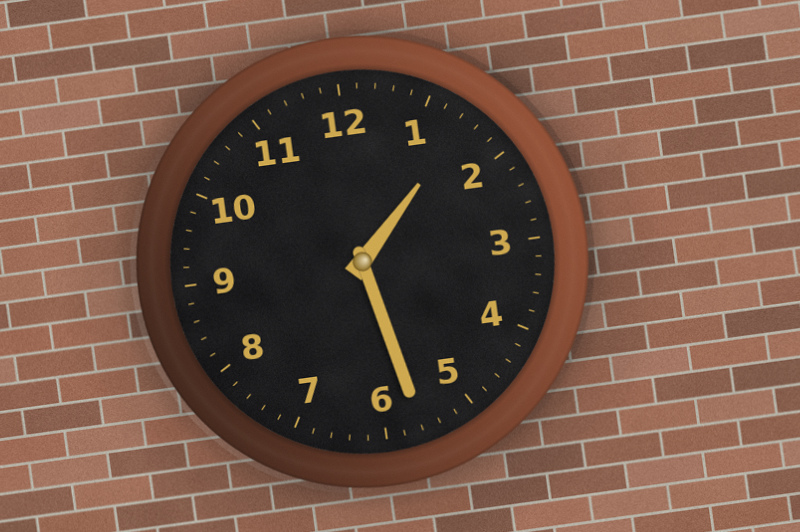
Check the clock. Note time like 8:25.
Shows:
1:28
